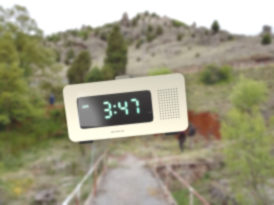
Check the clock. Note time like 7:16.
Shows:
3:47
